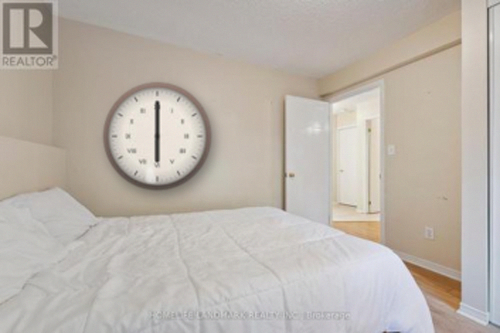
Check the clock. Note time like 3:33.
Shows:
6:00
